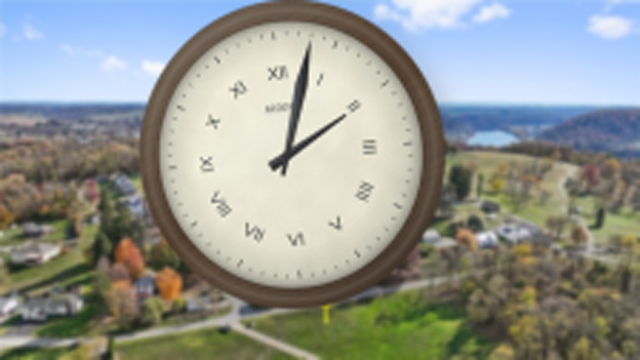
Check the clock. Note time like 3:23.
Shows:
2:03
